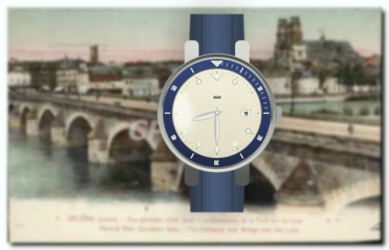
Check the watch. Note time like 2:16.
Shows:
8:30
